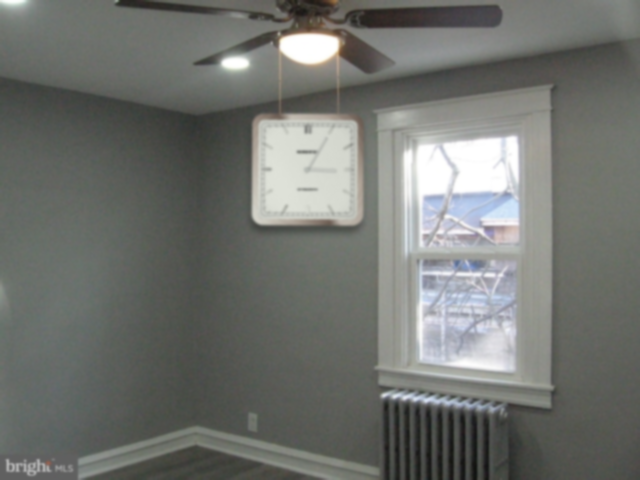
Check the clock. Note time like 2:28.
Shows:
3:05
